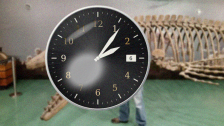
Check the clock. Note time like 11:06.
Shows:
2:06
